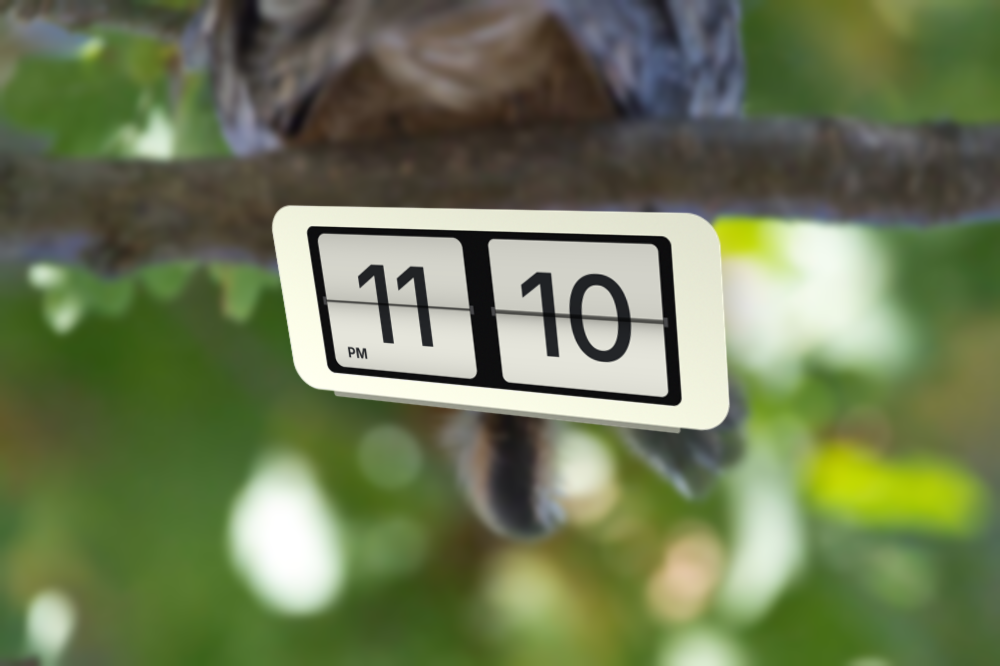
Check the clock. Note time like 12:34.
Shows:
11:10
